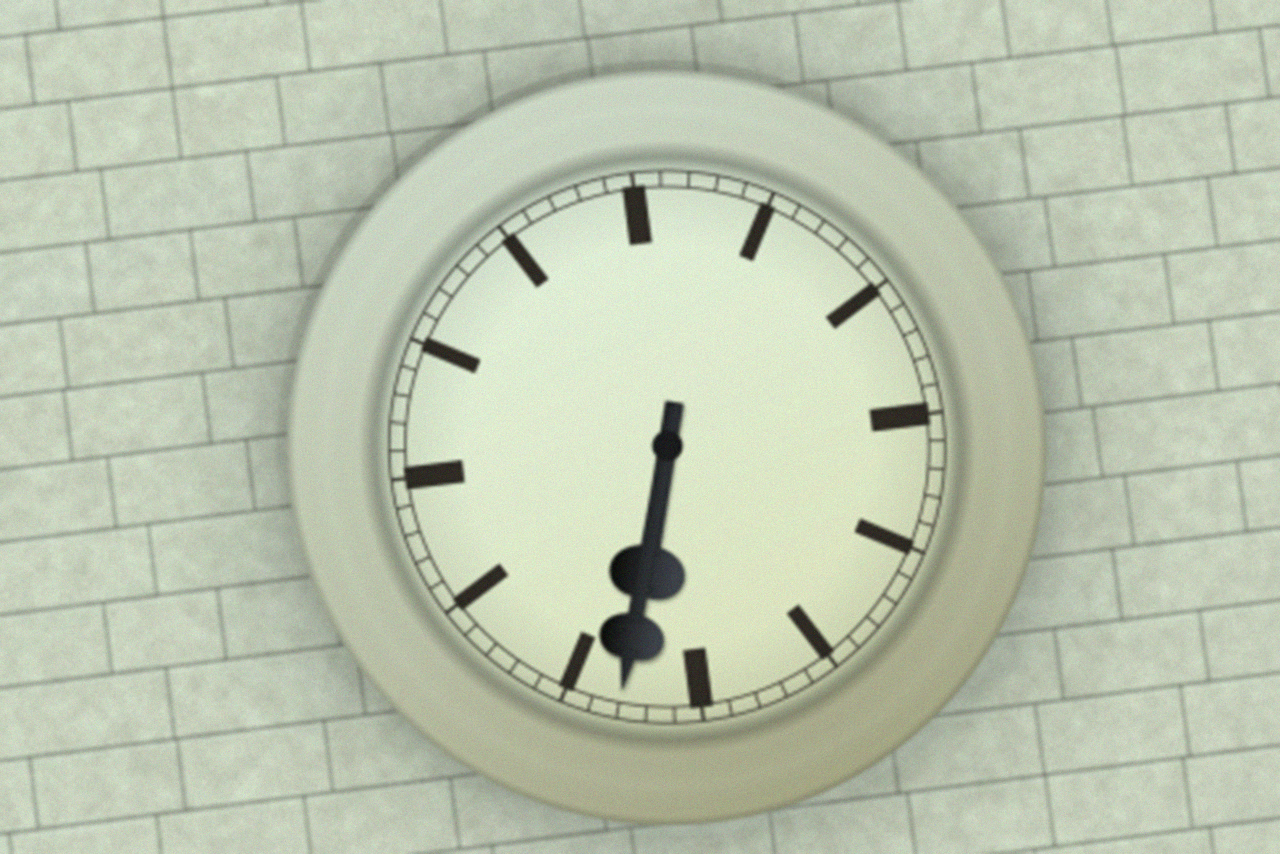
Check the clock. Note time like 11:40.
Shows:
6:33
